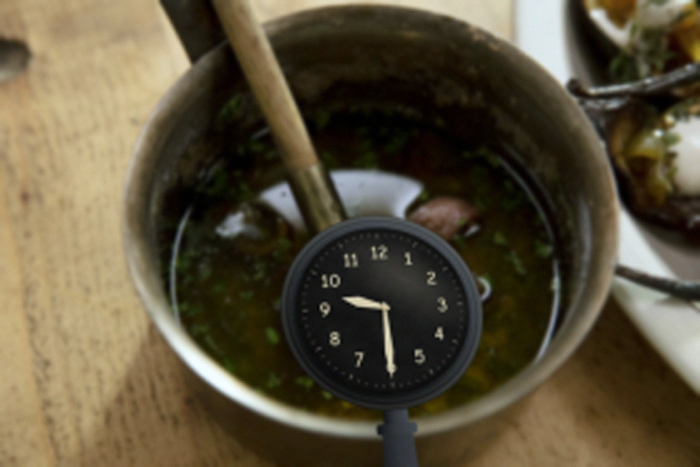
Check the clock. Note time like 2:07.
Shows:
9:30
